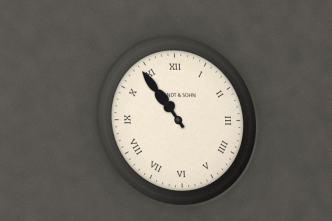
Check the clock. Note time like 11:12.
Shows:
10:54
